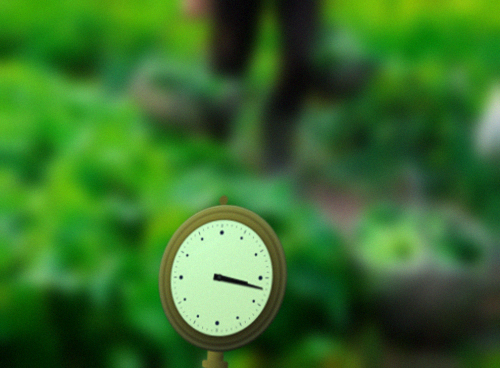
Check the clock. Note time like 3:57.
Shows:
3:17
